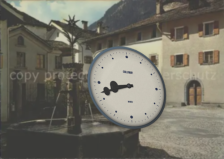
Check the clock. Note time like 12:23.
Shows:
8:42
